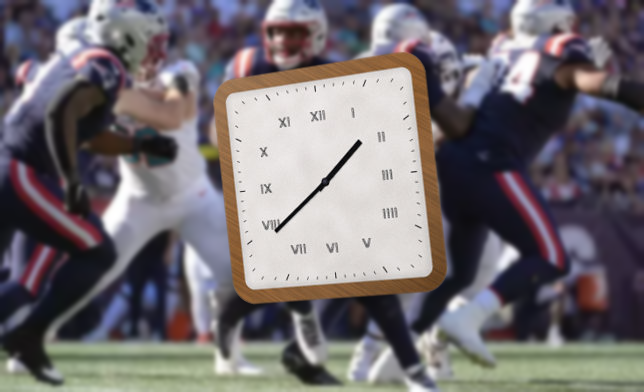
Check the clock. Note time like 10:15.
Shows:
1:39
